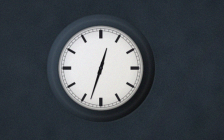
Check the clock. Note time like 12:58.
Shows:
12:33
